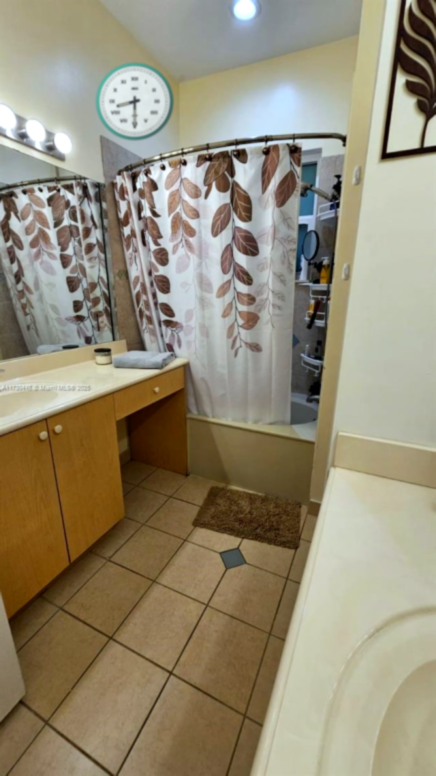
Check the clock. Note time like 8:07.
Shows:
8:30
